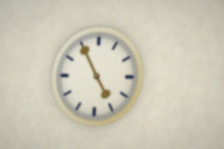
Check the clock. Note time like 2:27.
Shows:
4:55
